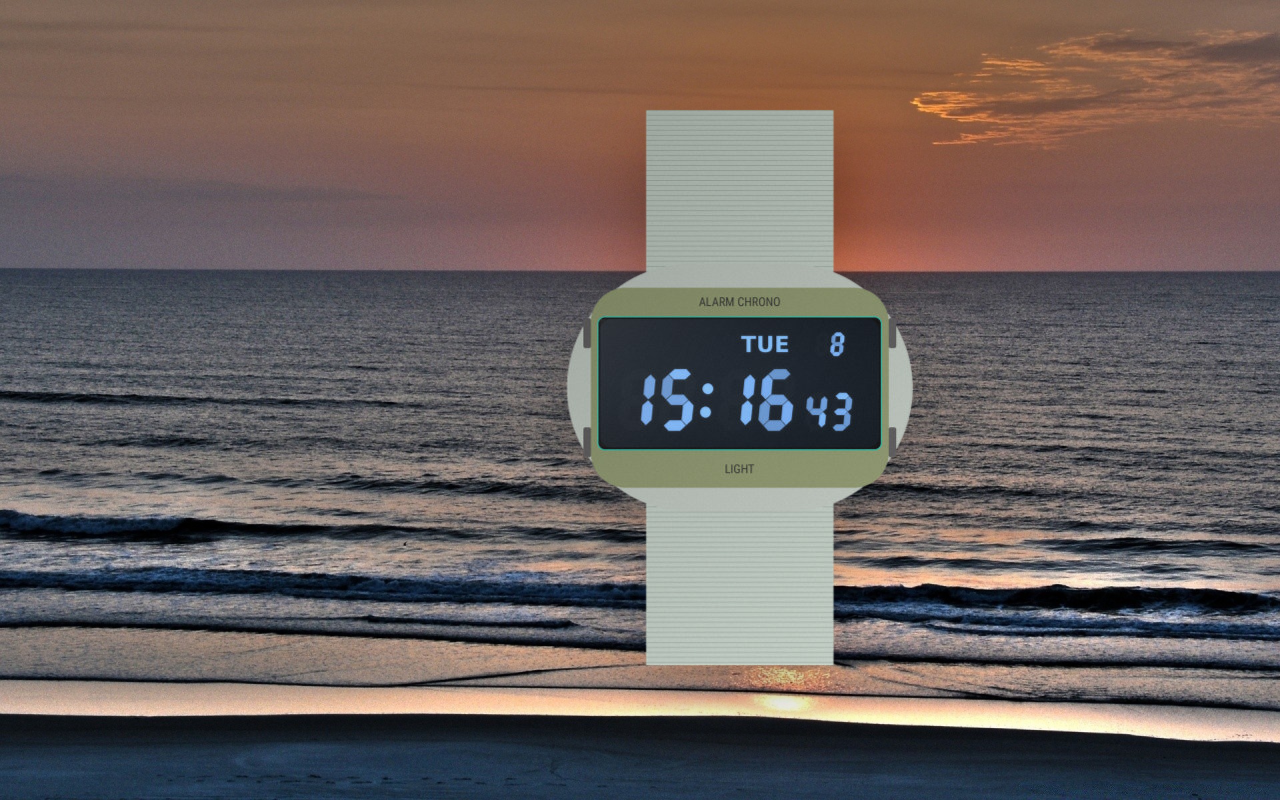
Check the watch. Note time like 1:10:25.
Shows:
15:16:43
